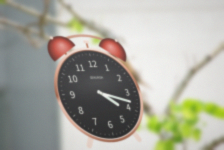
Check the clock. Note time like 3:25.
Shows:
4:18
